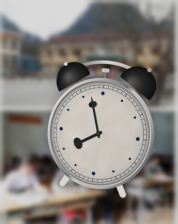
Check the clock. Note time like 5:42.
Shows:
7:57
